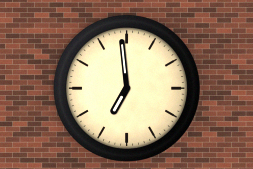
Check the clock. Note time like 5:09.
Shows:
6:59
